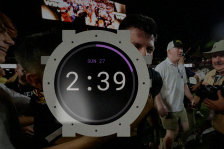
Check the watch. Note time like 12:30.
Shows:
2:39
